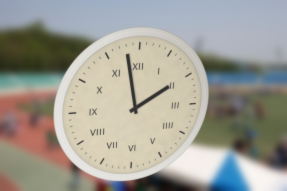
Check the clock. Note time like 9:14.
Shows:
1:58
